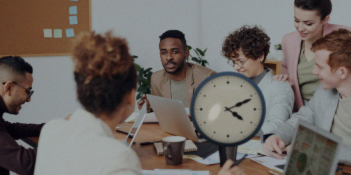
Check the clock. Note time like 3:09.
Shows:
4:11
